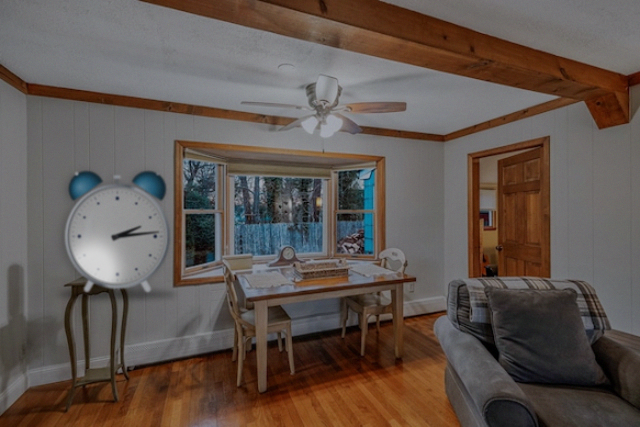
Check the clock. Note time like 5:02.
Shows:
2:14
